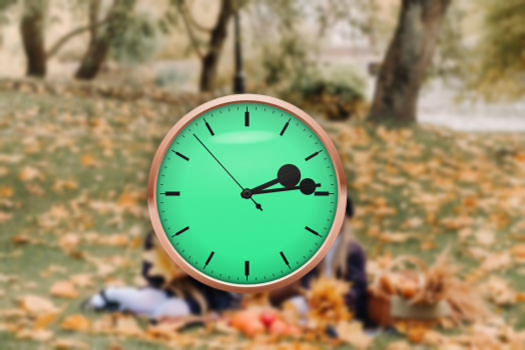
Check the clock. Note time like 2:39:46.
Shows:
2:13:53
